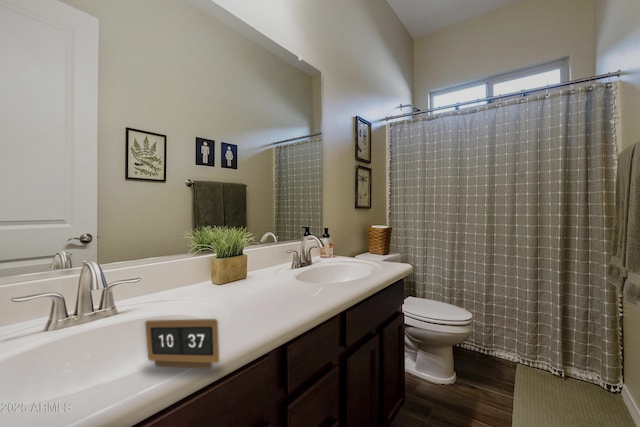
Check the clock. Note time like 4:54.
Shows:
10:37
